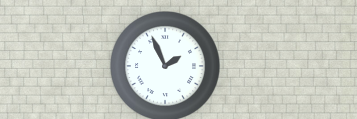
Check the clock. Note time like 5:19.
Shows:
1:56
